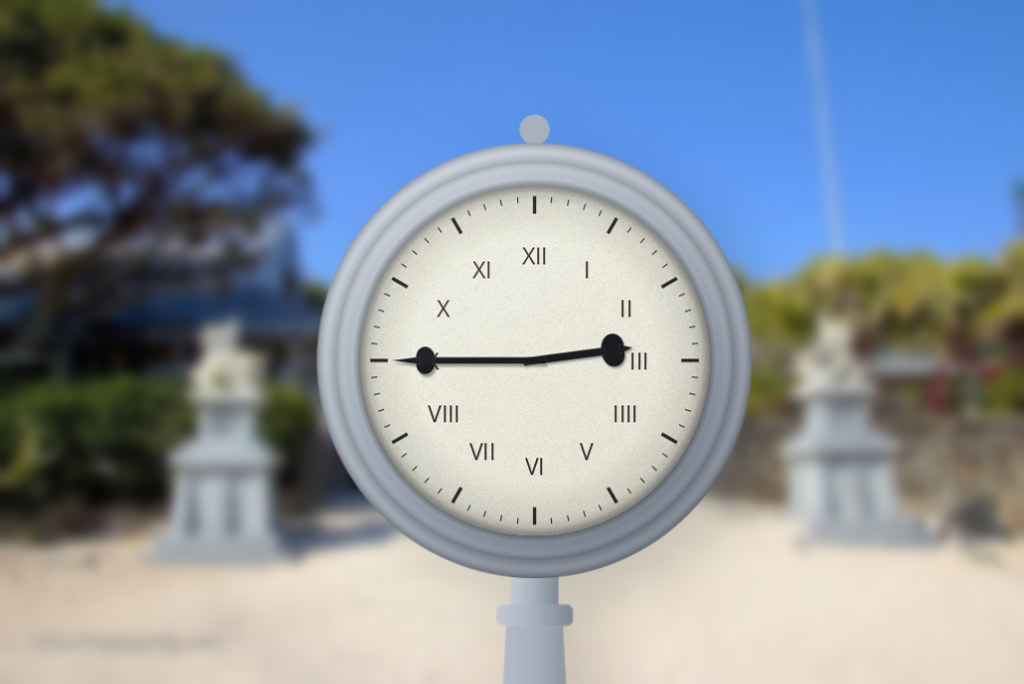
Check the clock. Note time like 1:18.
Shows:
2:45
